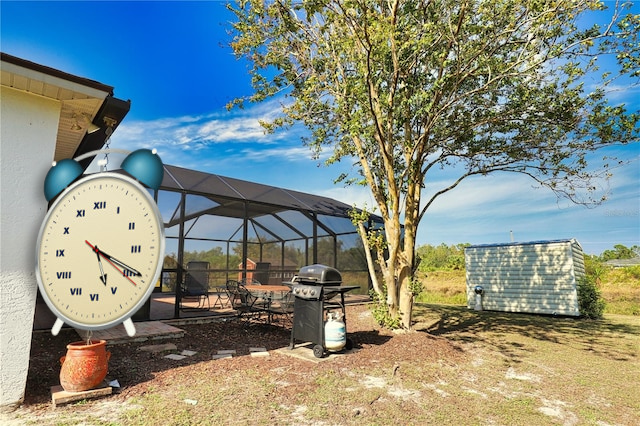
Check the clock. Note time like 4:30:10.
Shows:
5:19:21
